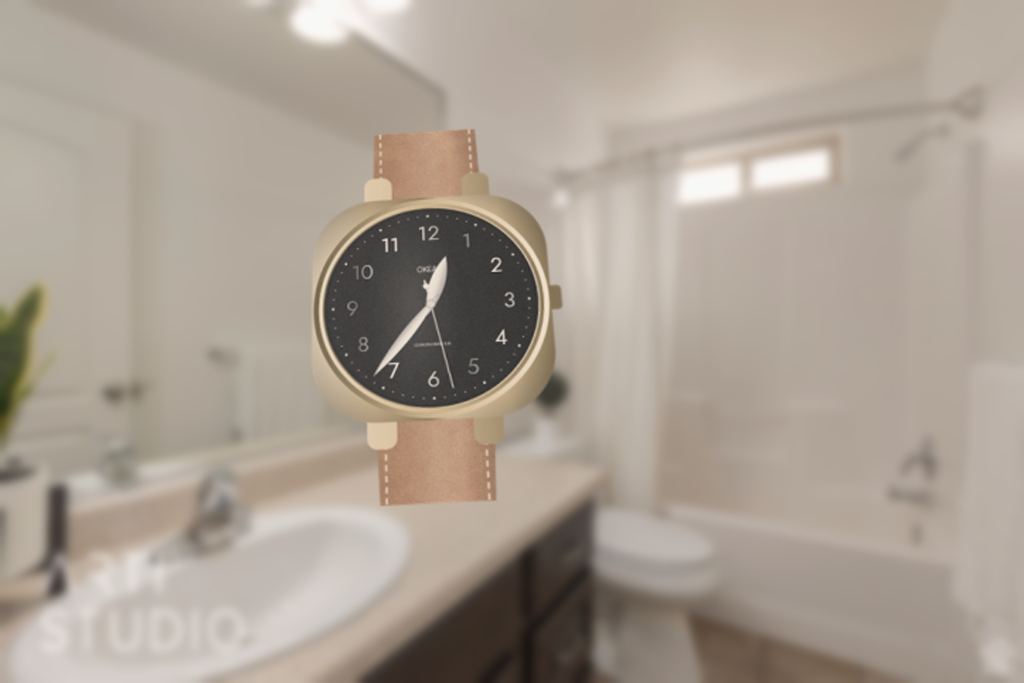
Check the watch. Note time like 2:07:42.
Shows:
12:36:28
